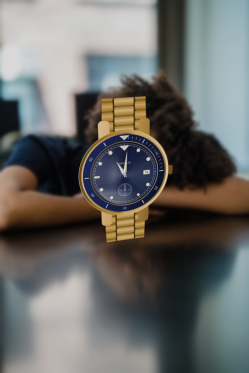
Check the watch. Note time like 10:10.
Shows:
11:01
